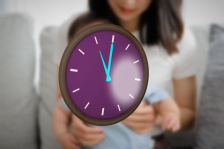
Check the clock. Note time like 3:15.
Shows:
11:00
